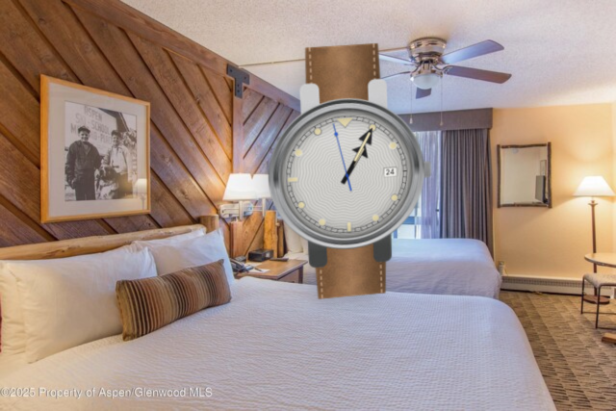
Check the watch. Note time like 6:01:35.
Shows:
1:04:58
